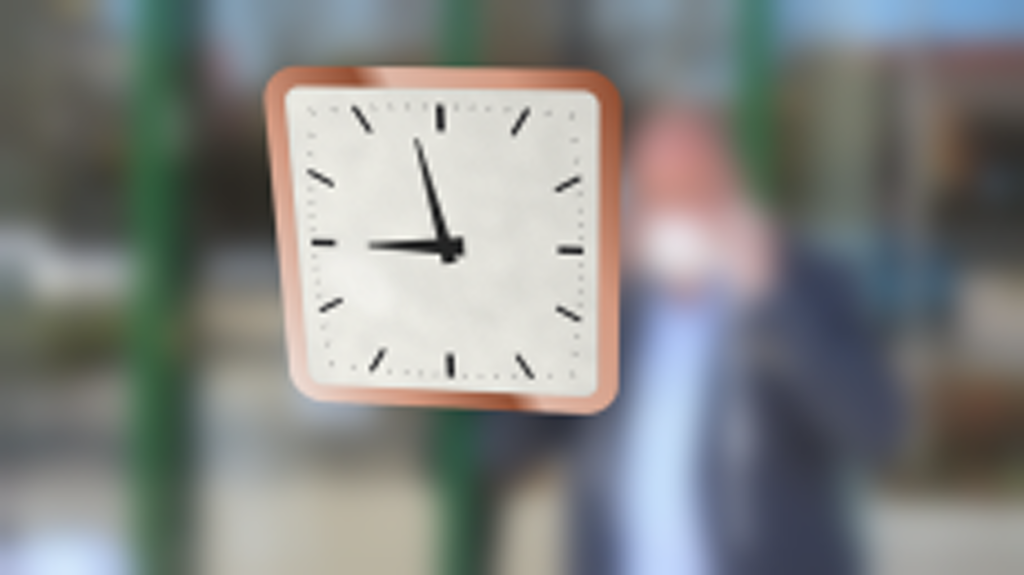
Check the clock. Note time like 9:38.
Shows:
8:58
